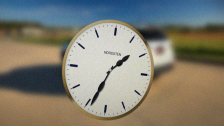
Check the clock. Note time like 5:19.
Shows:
1:34
